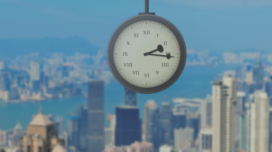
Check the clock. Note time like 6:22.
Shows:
2:16
